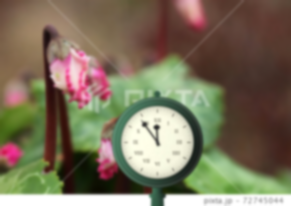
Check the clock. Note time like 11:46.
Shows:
11:54
